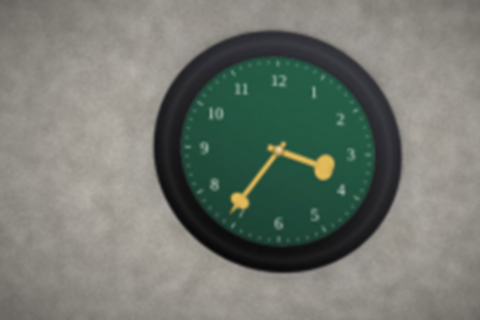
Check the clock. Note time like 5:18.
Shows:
3:36
